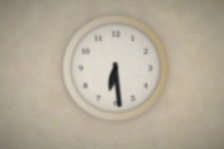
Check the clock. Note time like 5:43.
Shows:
6:29
